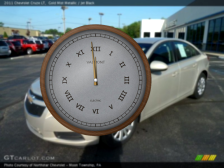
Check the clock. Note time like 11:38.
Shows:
11:59
